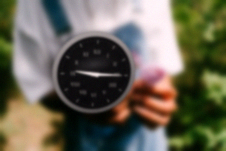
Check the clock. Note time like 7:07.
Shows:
9:15
